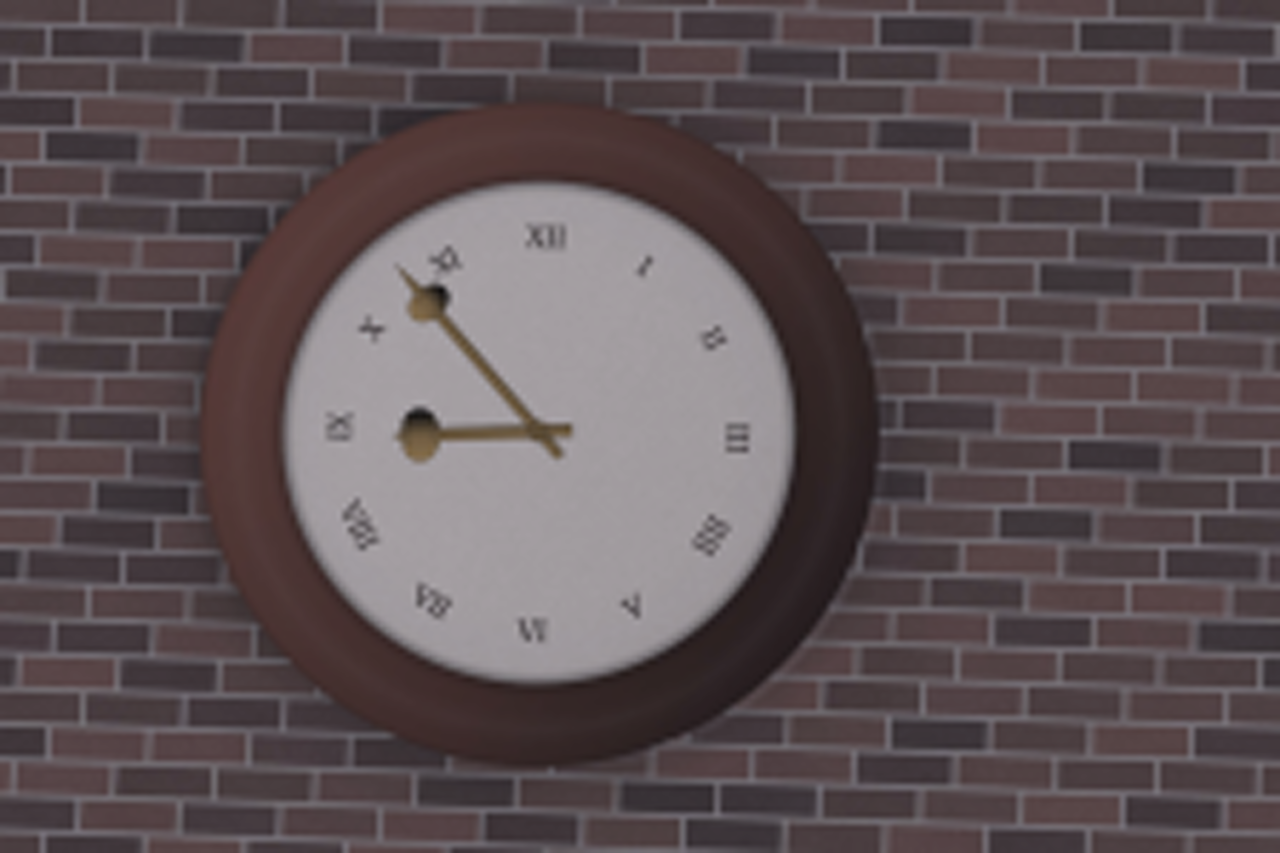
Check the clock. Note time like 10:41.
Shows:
8:53
